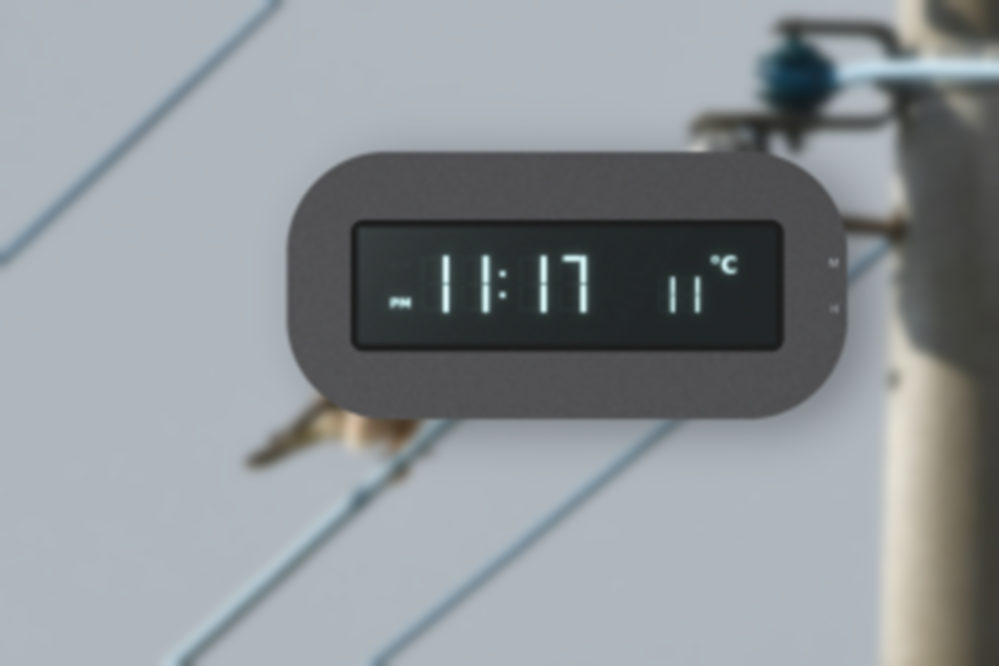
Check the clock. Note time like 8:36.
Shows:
11:17
